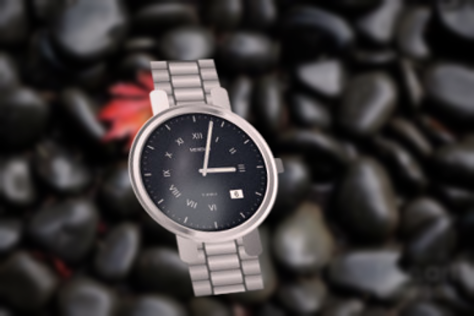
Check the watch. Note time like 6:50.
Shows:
3:03
